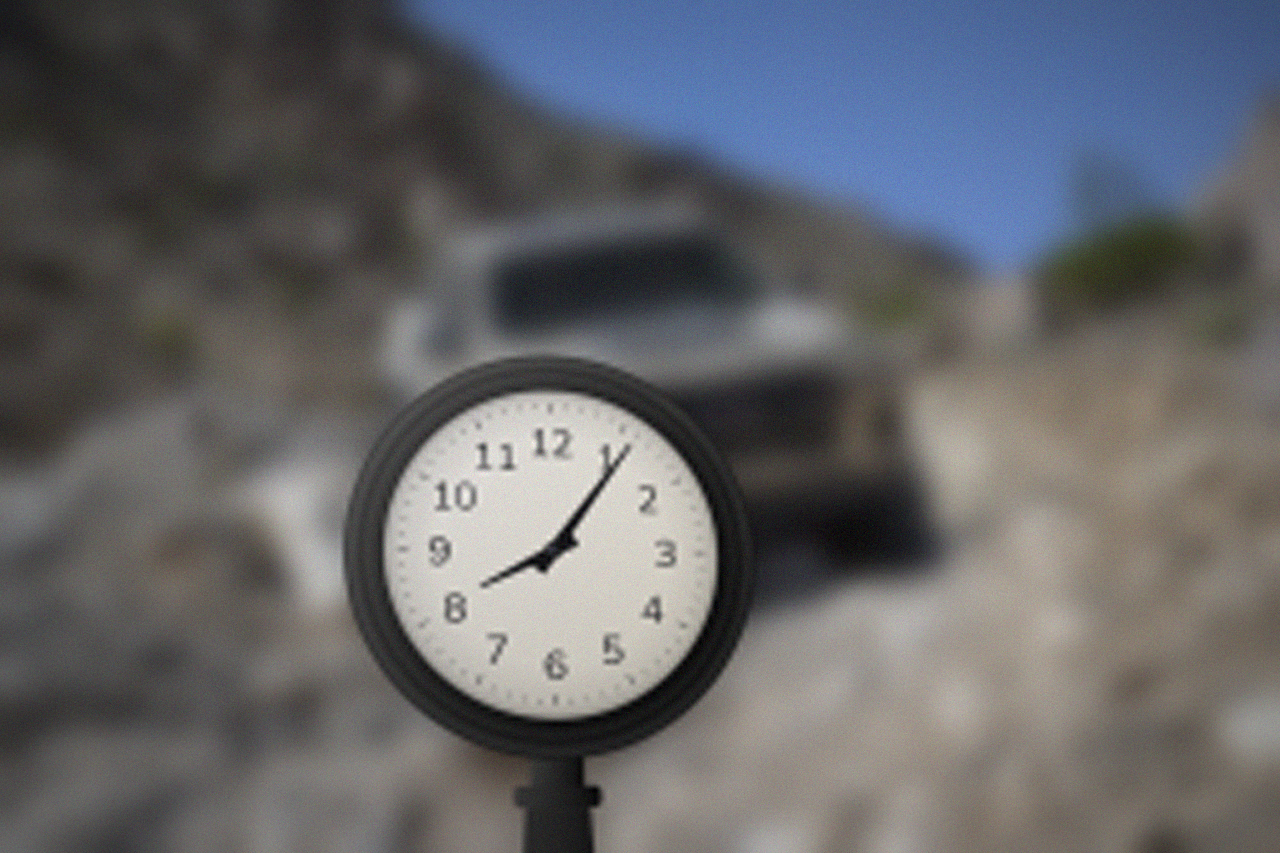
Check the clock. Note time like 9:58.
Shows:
8:06
